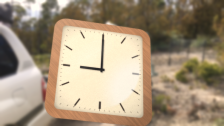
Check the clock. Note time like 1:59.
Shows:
9:00
